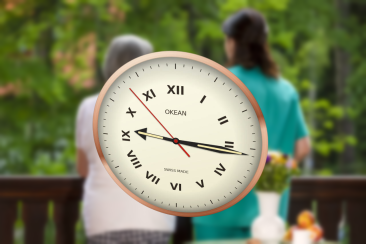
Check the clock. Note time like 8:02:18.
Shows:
9:15:53
